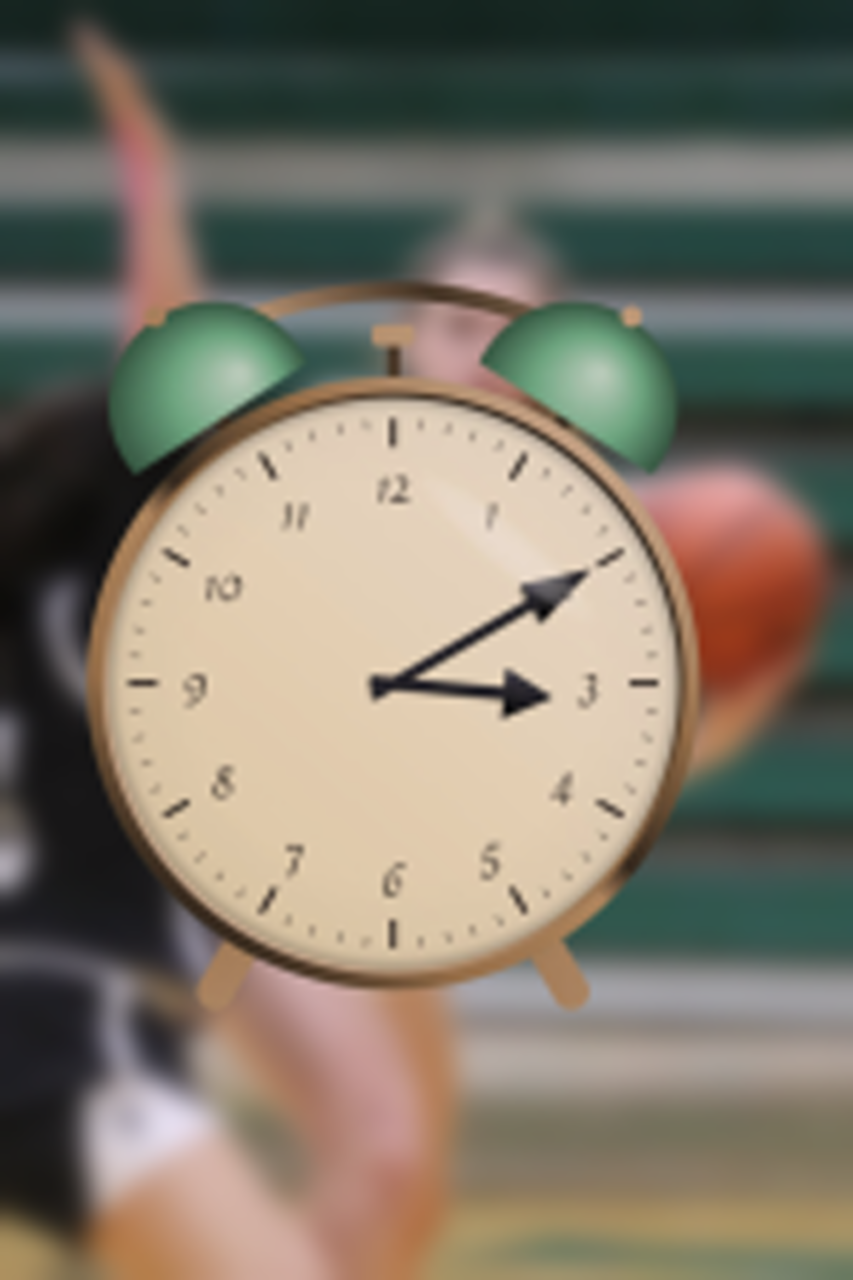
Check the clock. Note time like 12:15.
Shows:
3:10
